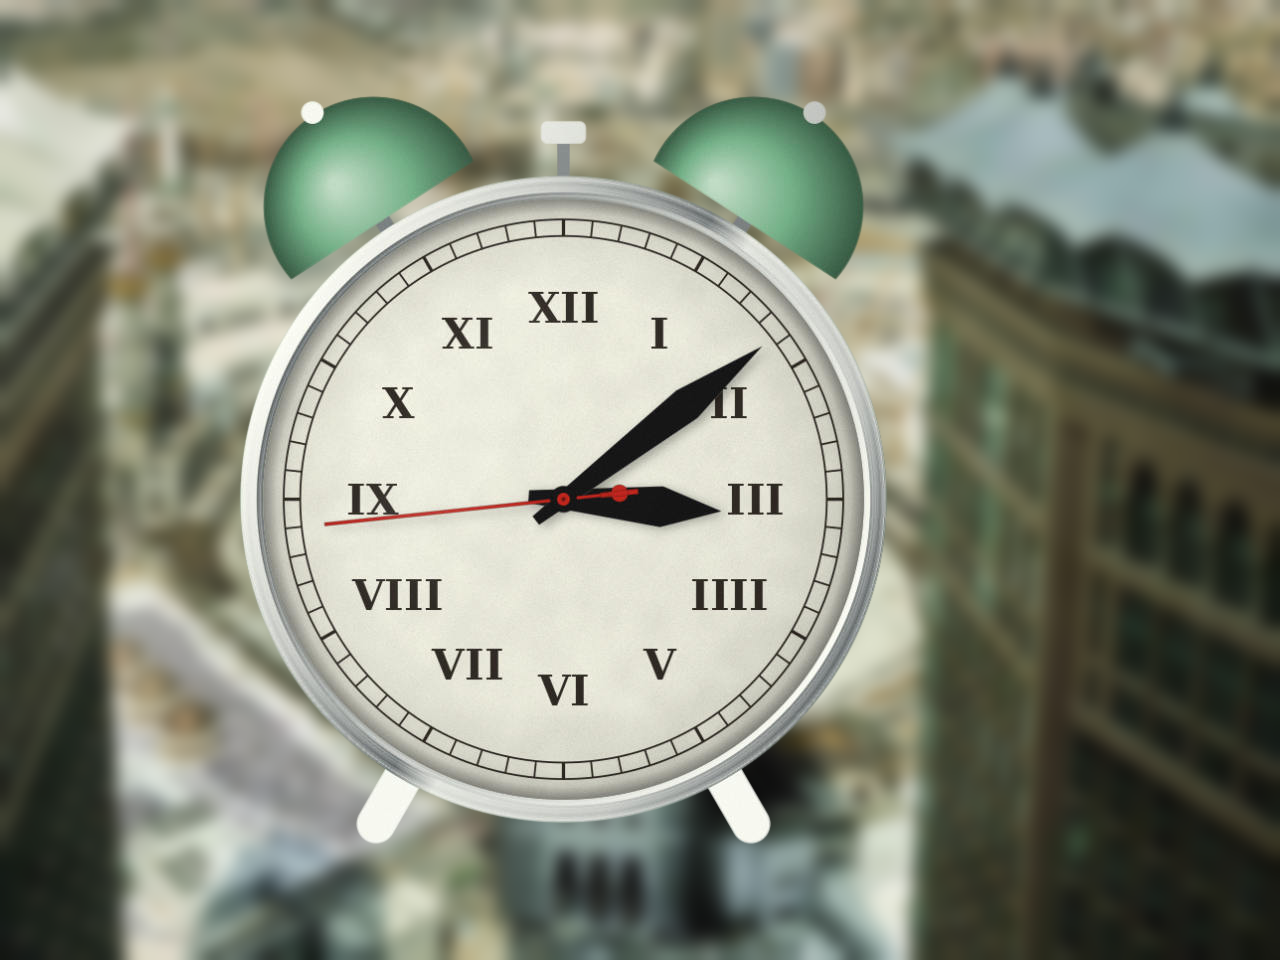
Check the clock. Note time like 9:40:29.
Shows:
3:08:44
